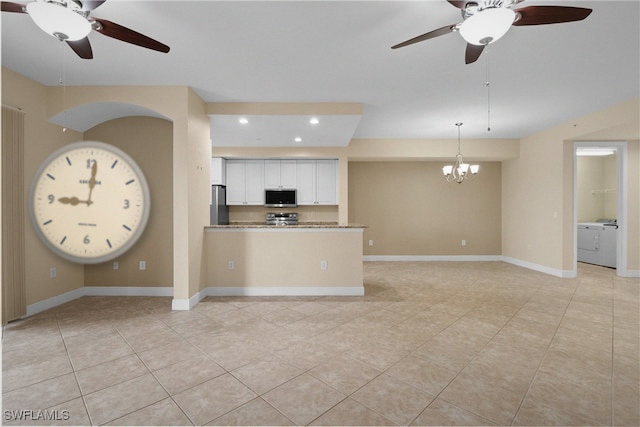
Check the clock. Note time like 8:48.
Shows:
9:01
